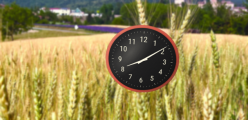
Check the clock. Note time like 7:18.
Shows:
8:09
